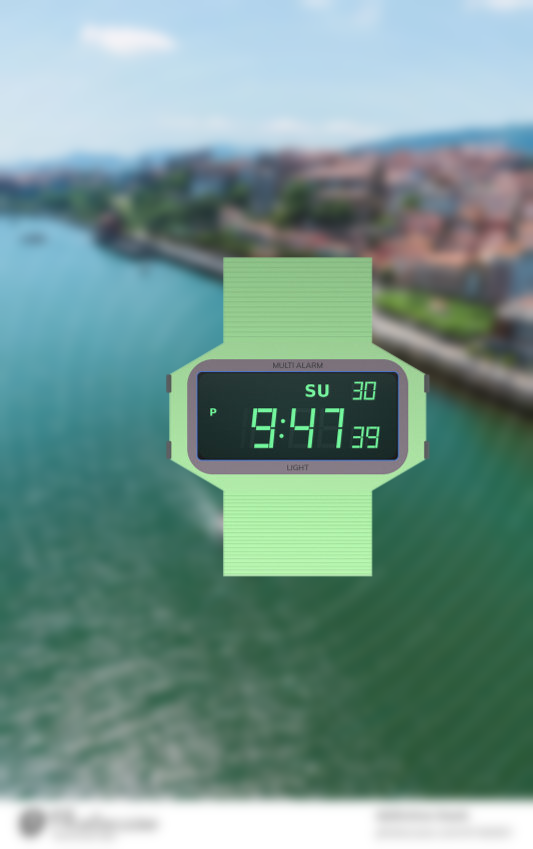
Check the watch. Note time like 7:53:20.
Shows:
9:47:39
